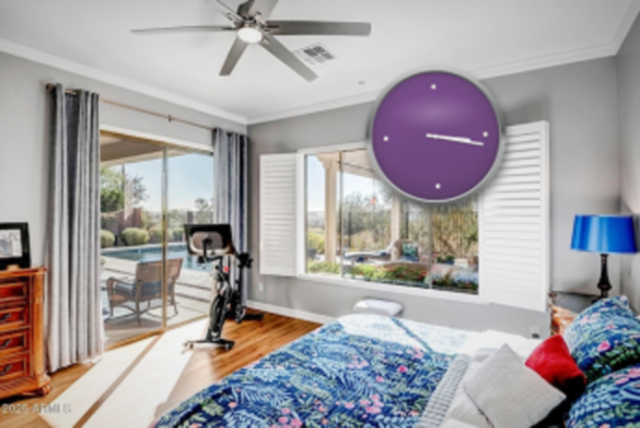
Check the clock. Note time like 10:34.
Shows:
3:17
